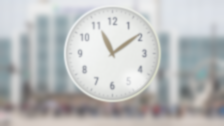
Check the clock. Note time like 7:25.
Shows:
11:09
